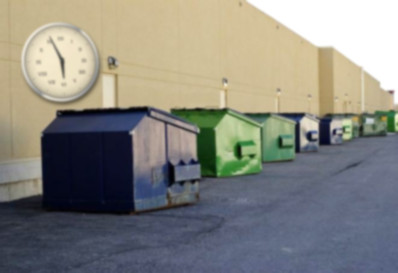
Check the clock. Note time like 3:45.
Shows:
5:56
